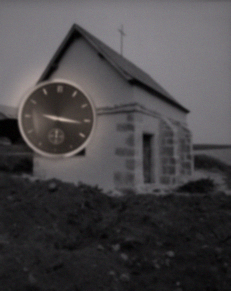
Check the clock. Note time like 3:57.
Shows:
9:16
